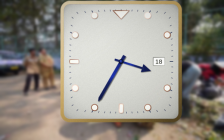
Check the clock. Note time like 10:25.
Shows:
3:35
